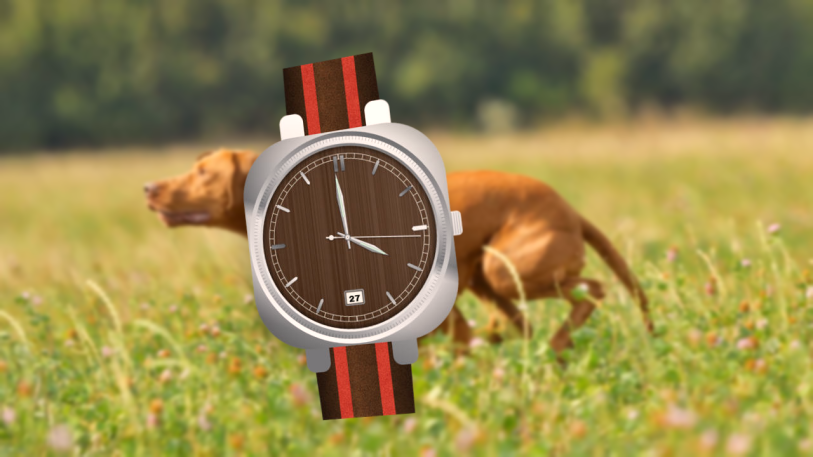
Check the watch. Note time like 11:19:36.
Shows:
3:59:16
